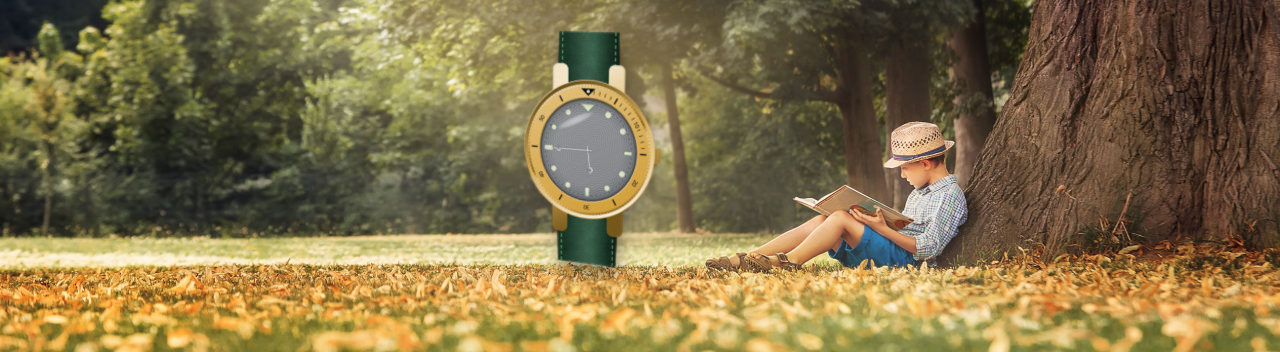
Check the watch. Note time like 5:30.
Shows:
5:45
